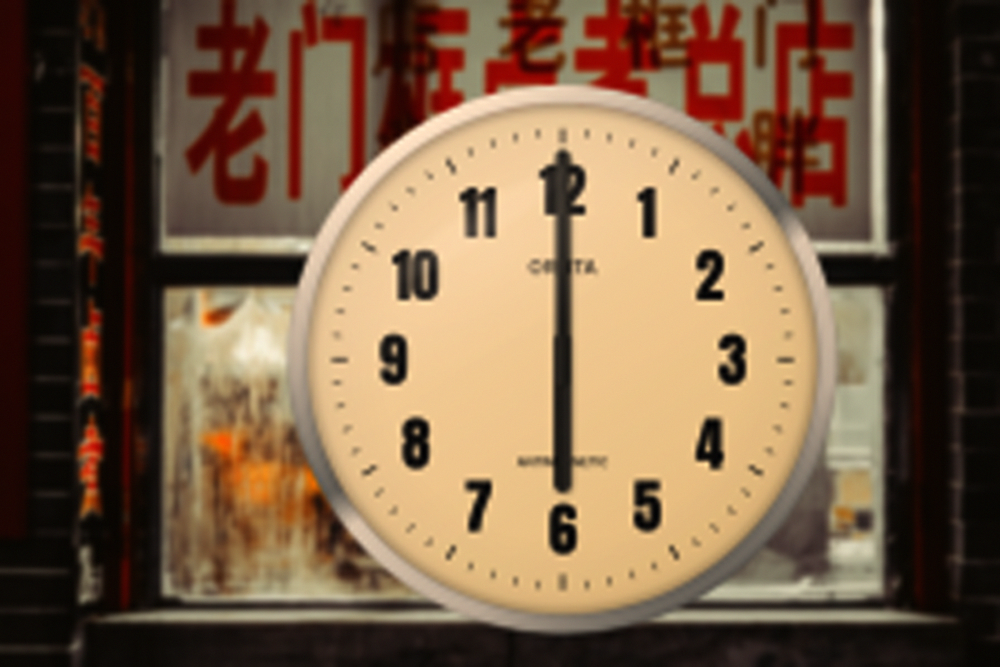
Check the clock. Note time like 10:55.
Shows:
6:00
